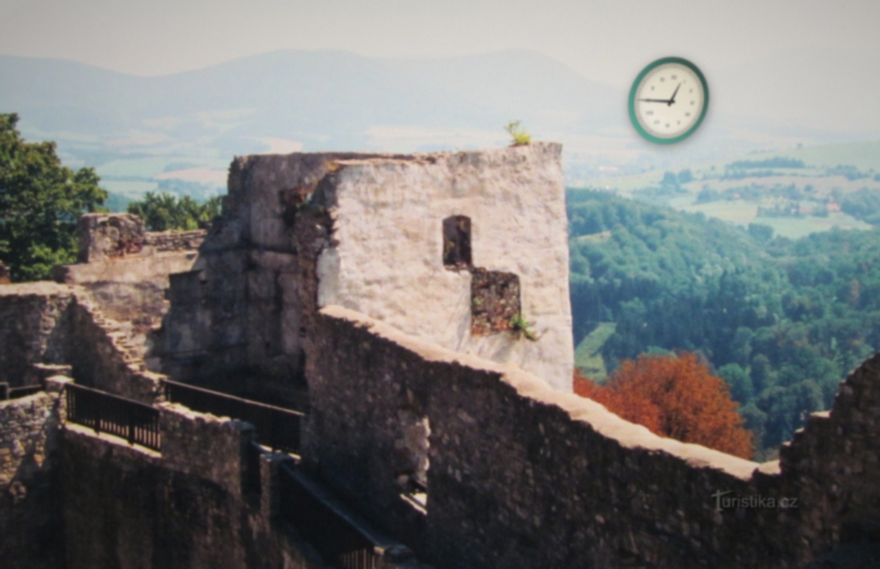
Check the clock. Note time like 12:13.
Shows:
12:45
